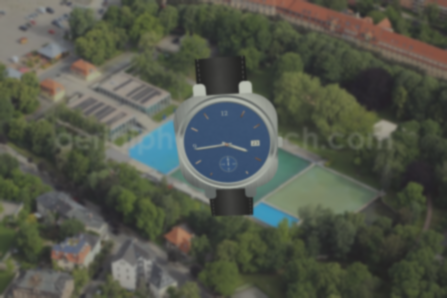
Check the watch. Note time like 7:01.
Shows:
3:44
